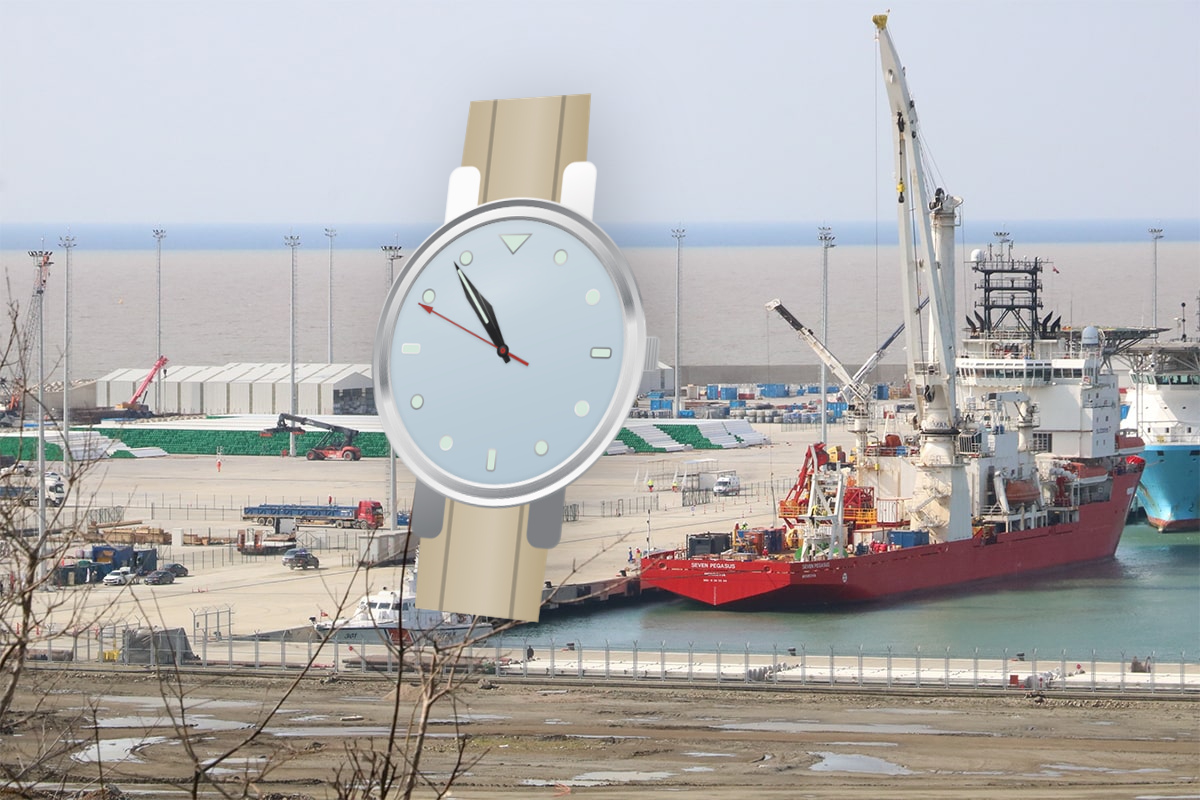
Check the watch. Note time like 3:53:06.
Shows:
10:53:49
